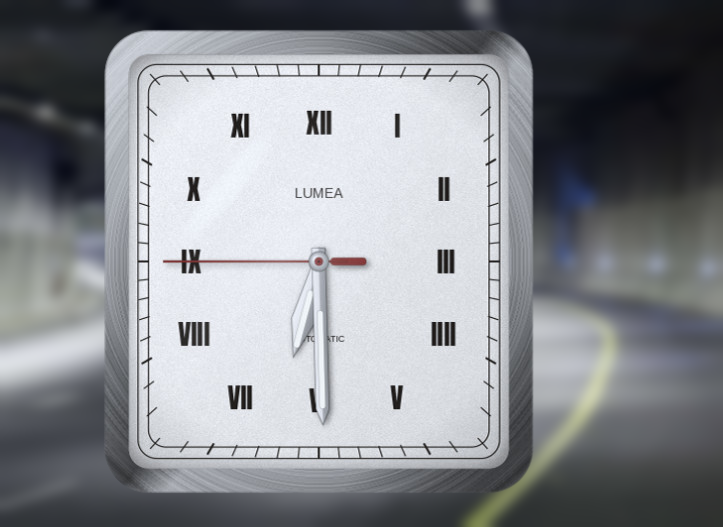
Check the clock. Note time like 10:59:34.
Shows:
6:29:45
